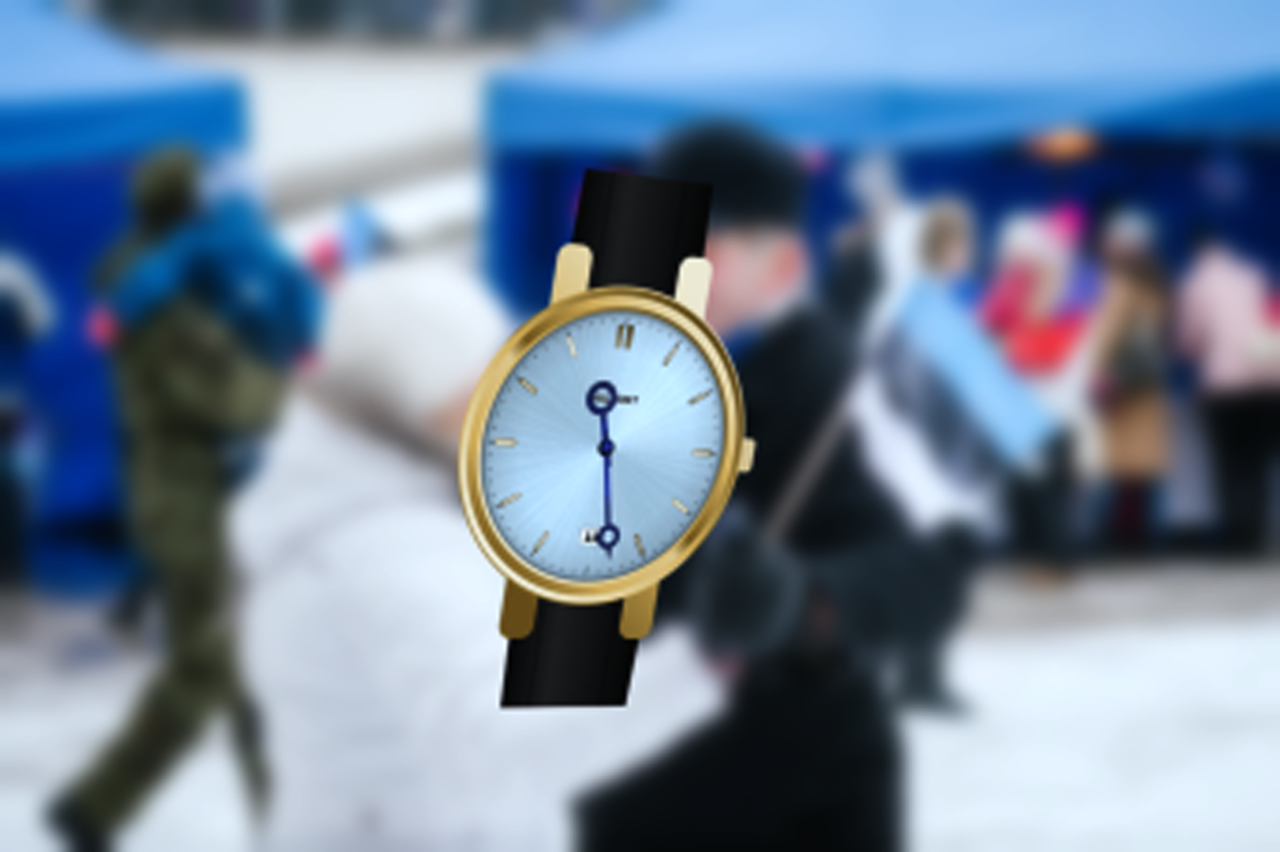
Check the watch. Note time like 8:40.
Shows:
11:28
